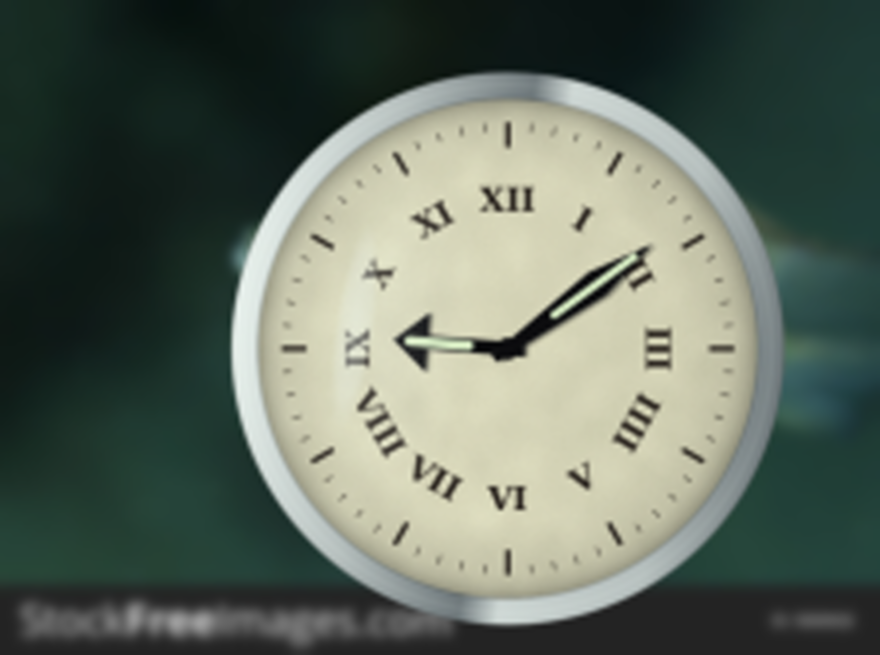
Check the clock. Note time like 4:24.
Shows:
9:09
